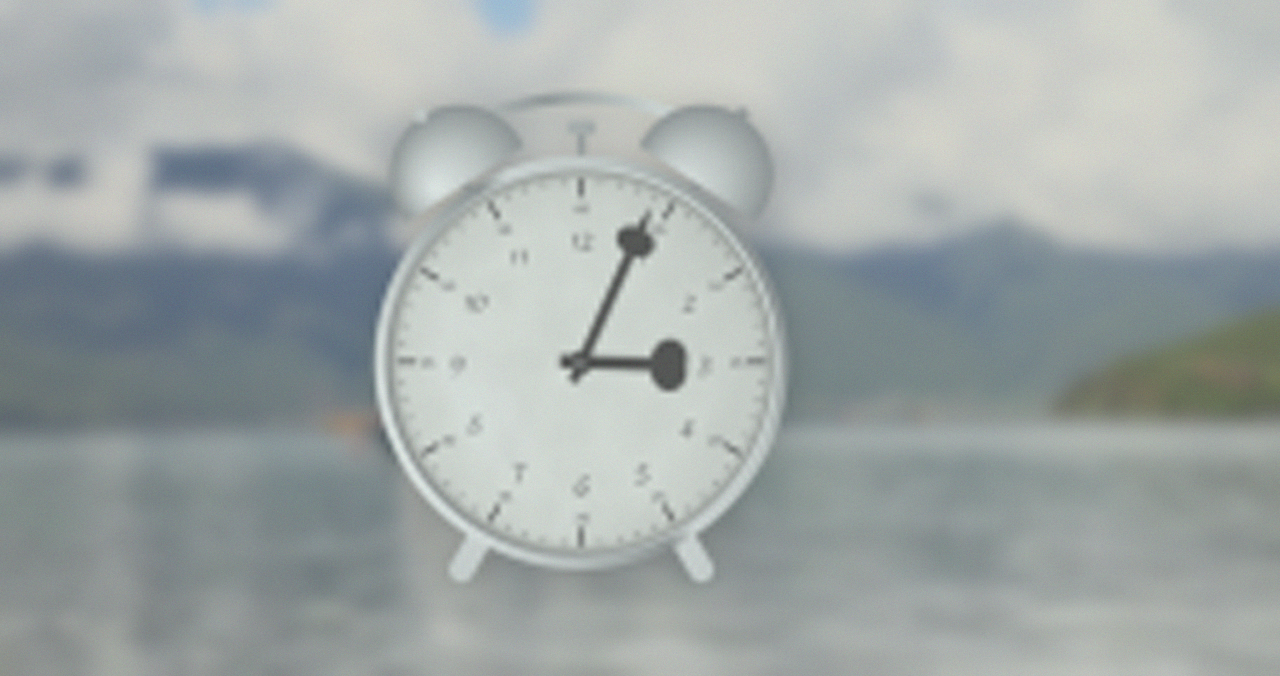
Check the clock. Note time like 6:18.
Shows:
3:04
